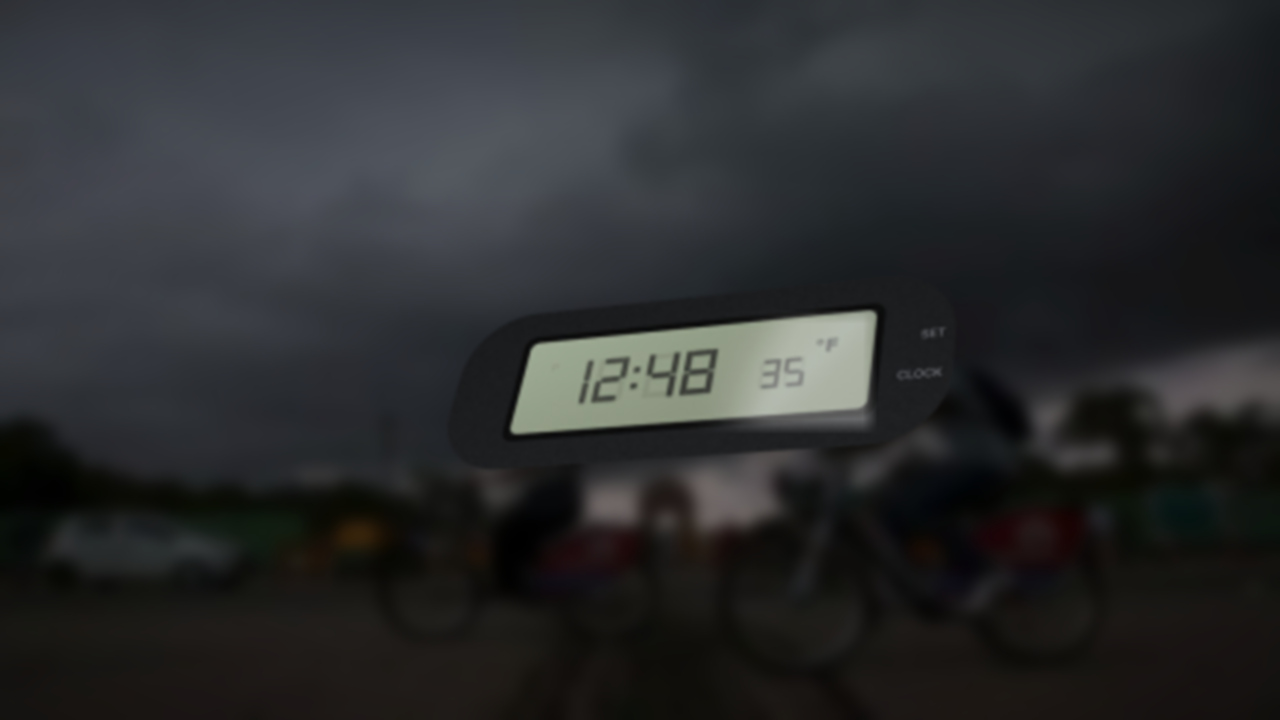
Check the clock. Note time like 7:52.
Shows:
12:48
